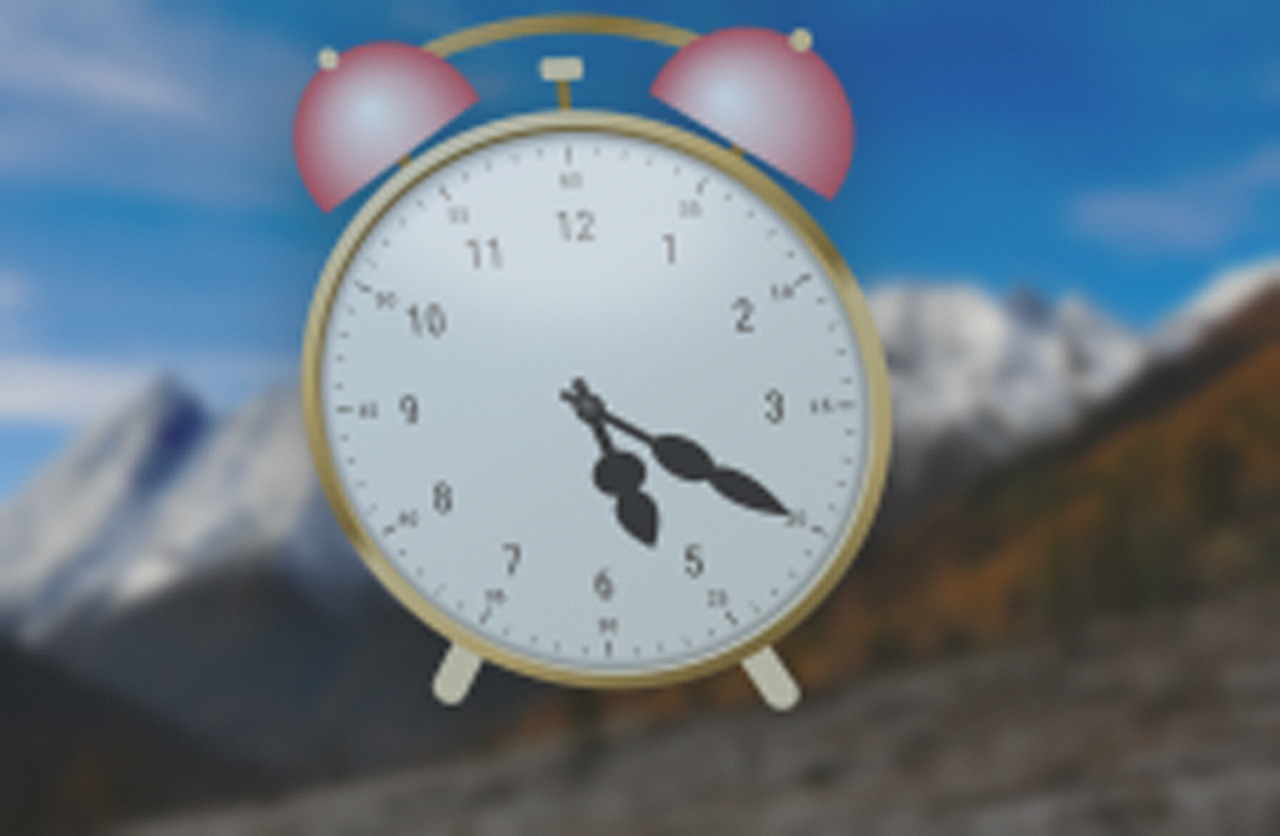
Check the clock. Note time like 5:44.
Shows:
5:20
